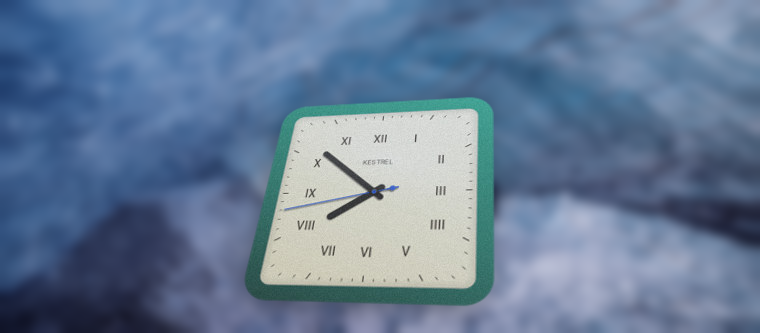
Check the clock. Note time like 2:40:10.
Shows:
7:51:43
